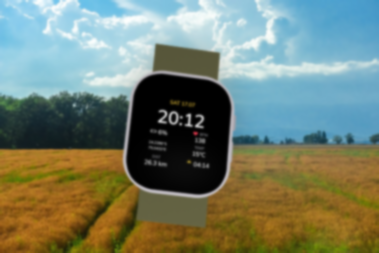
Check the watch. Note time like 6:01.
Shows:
20:12
